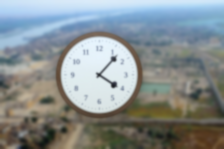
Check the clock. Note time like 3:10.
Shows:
4:07
